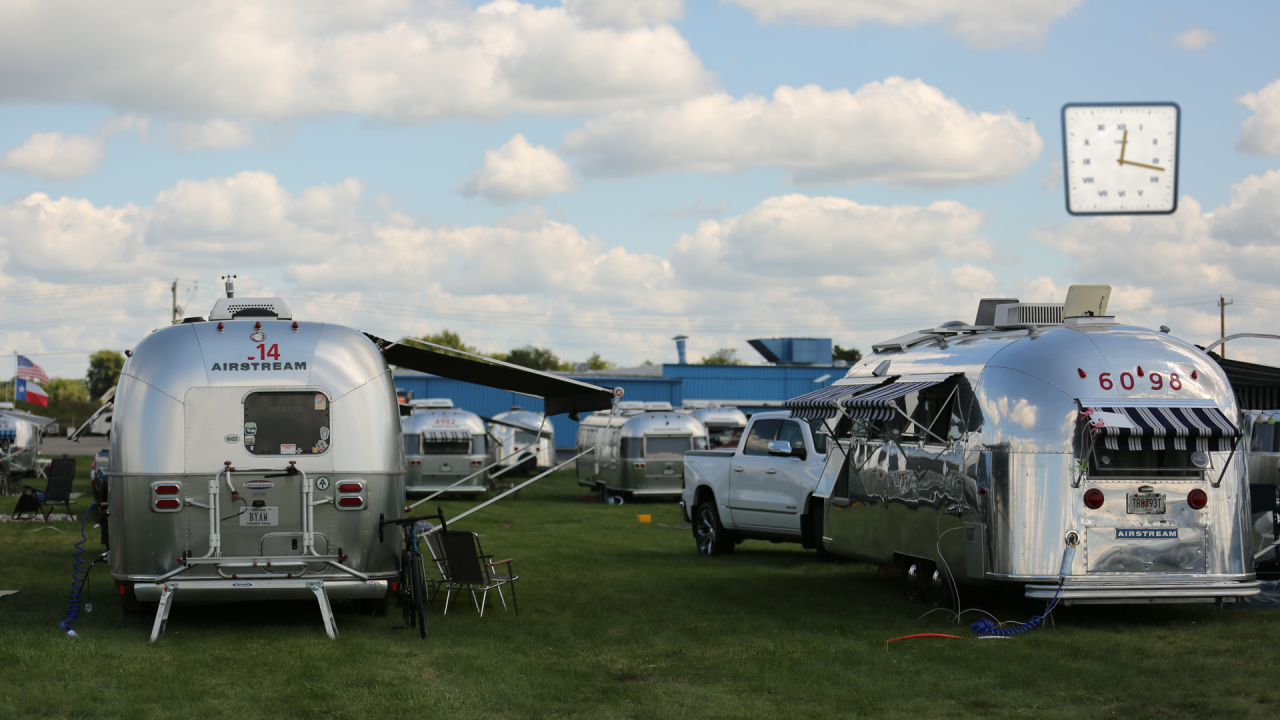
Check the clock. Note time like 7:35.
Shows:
12:17
